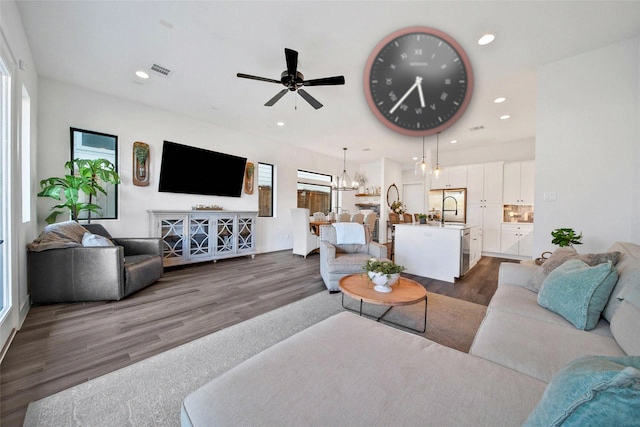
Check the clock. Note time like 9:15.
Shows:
5:37
